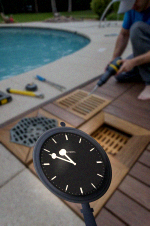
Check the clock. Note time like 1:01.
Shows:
10:49
